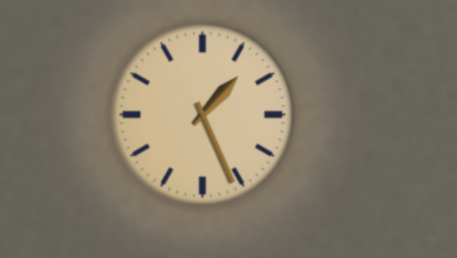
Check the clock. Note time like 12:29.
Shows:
1:26
